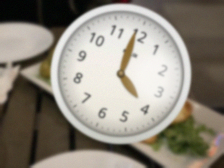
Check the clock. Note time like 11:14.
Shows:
3:59
